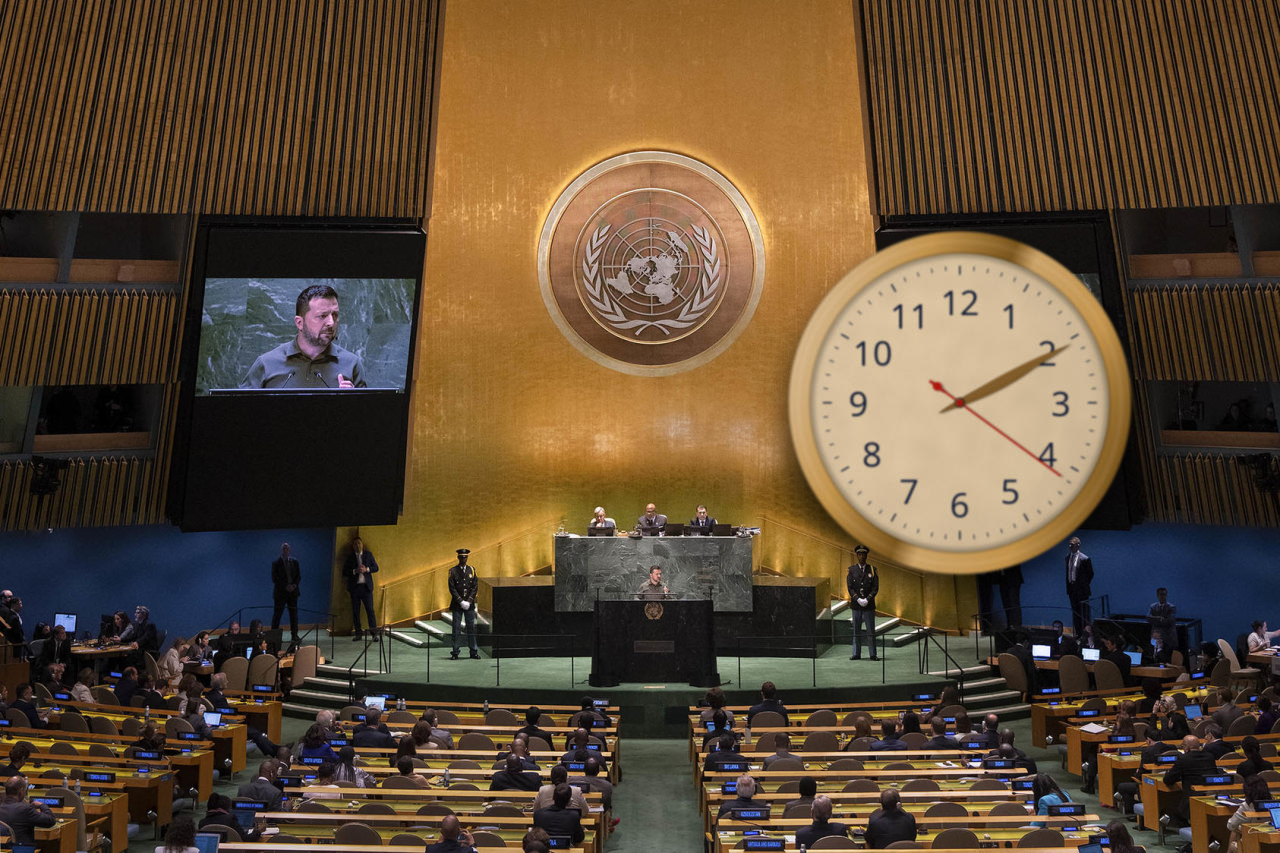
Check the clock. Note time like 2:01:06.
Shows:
2:10:21
